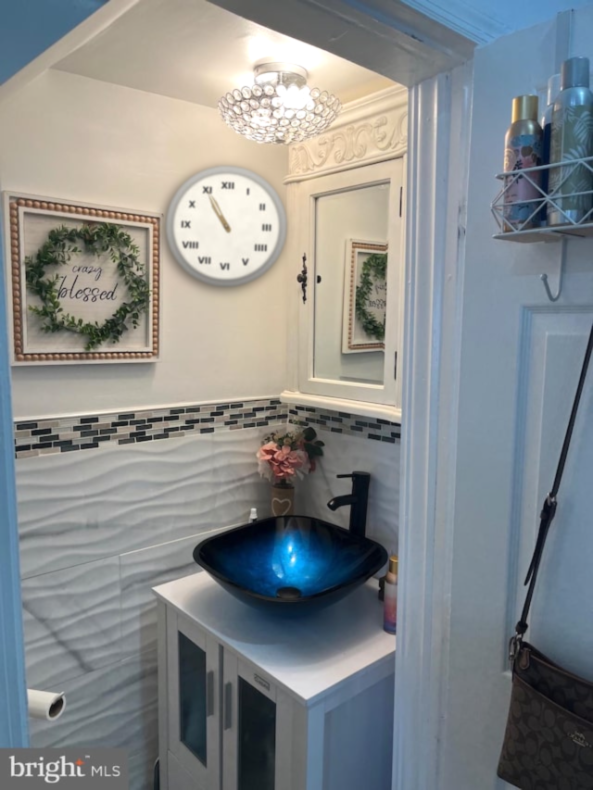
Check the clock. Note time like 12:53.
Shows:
10:55
